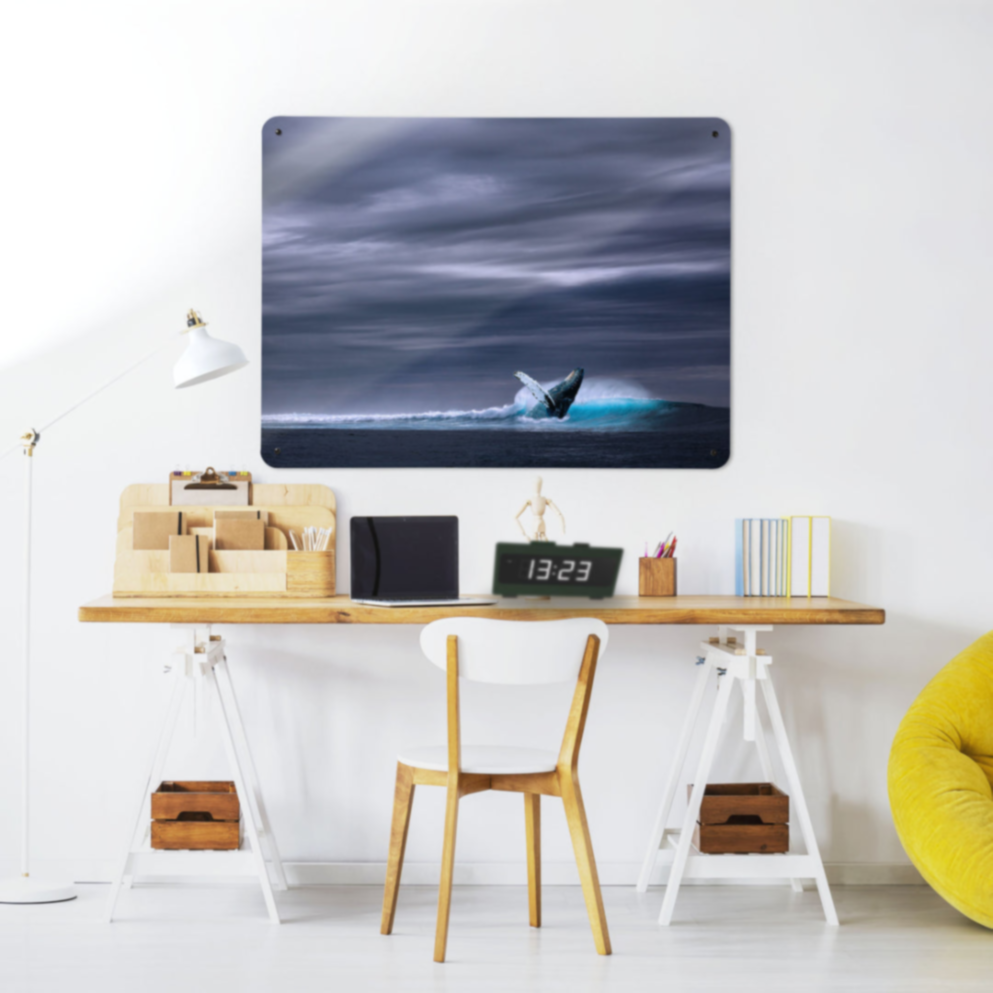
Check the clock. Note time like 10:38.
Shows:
13:23
